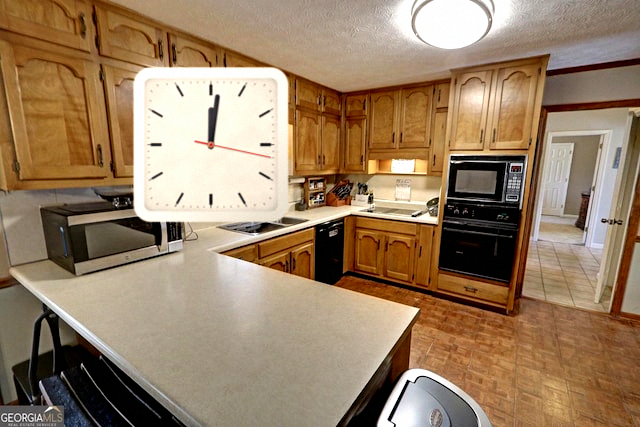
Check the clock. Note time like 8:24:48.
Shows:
12:01:17
